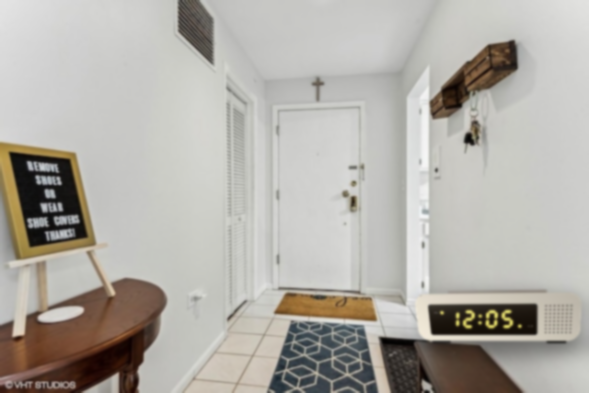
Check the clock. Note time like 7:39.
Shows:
12:05
